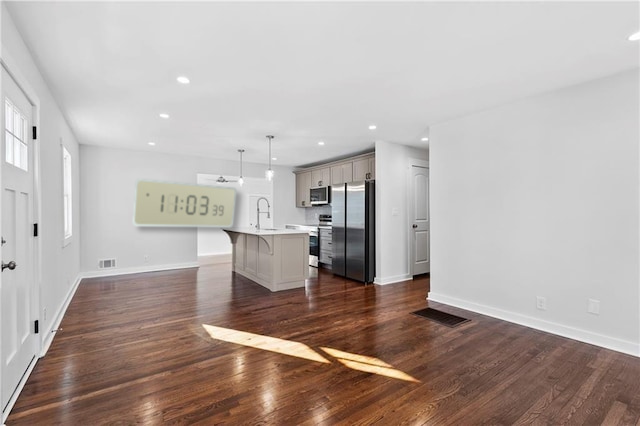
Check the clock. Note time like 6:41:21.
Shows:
11:03:39
